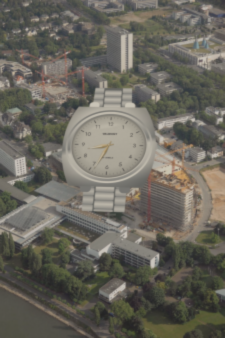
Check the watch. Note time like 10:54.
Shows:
8:34
